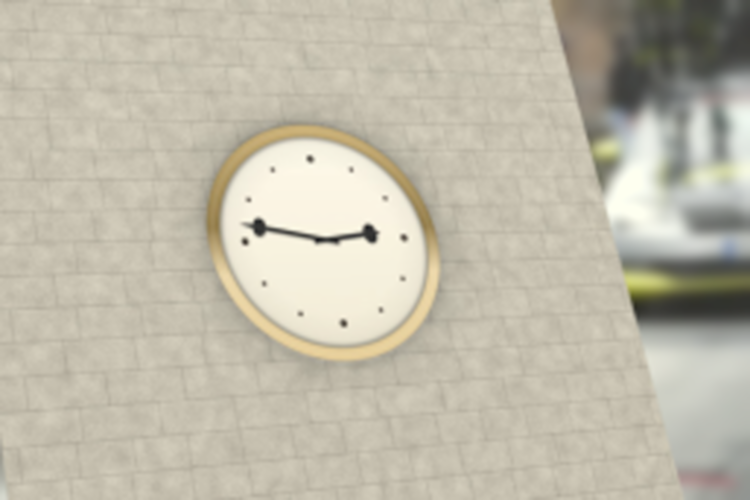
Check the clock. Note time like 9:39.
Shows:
2:47
